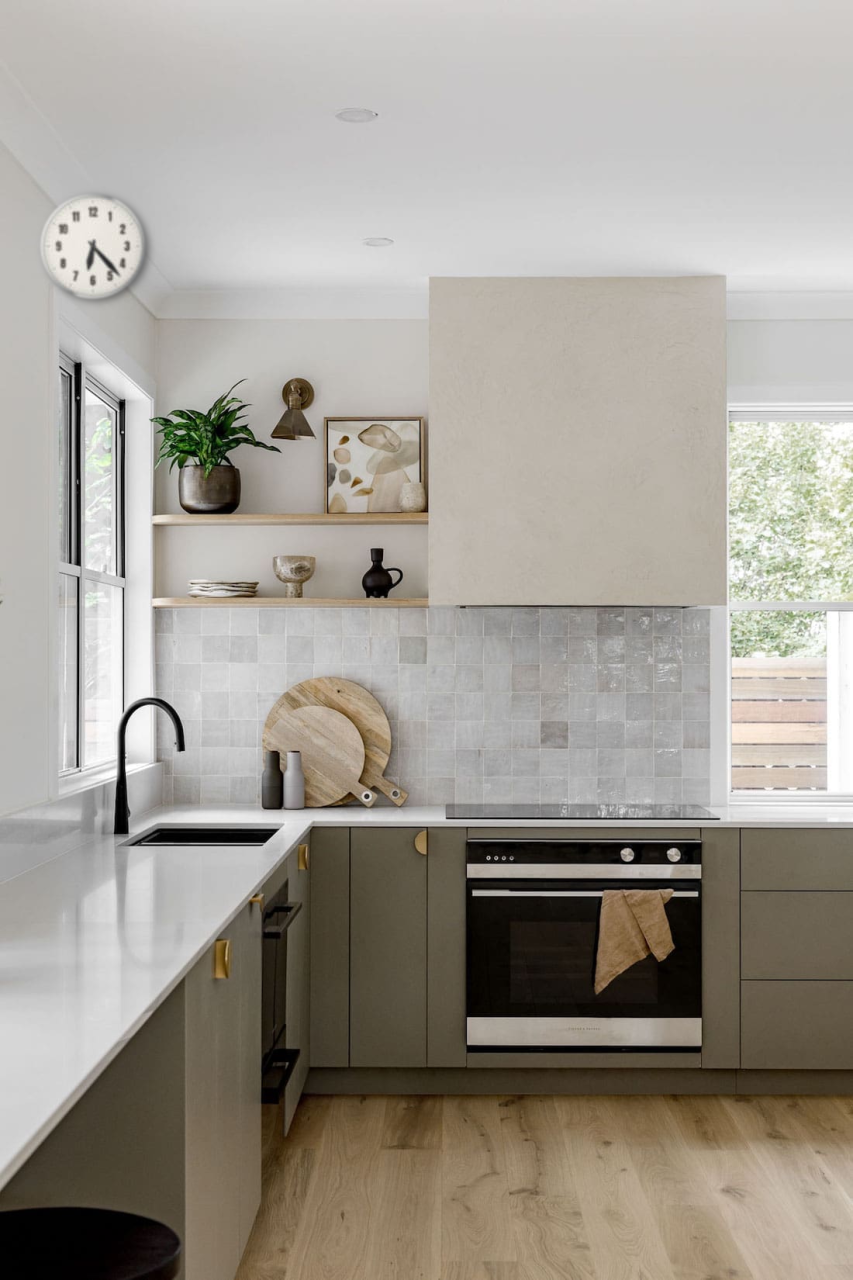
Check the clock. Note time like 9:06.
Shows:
6:23
